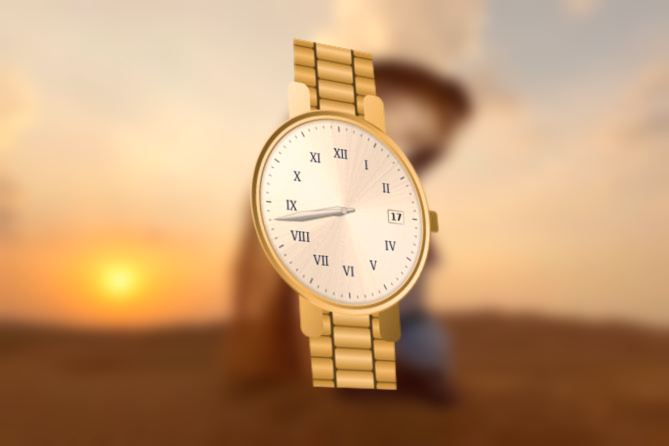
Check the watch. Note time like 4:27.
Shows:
8:43
